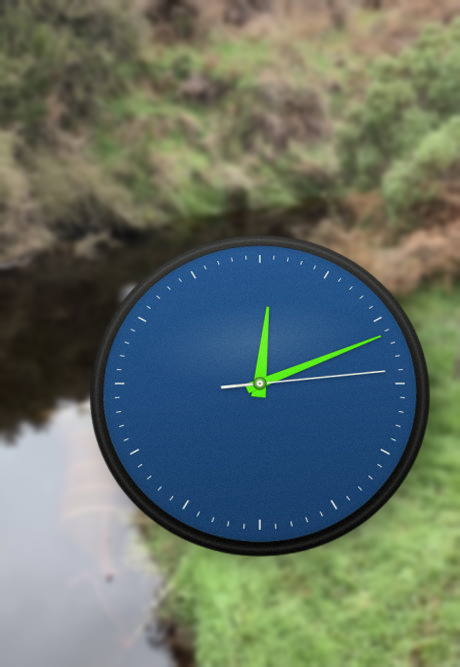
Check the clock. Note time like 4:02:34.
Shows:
12:11:14
